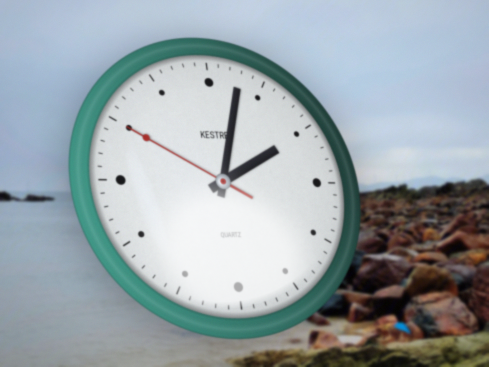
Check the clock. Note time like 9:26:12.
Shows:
2:02:50
